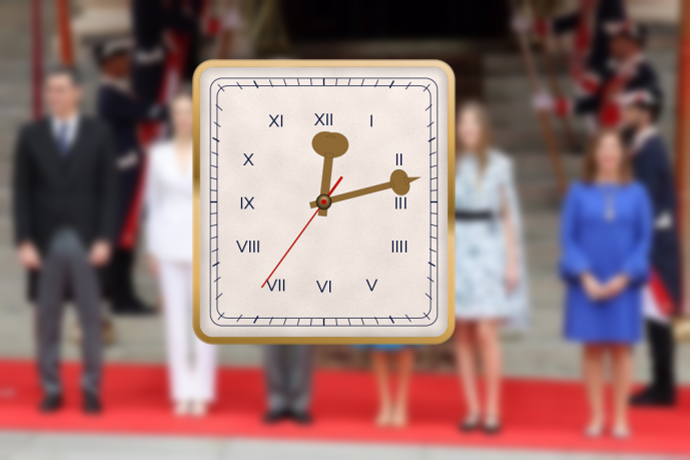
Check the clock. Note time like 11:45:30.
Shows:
12:12:36
